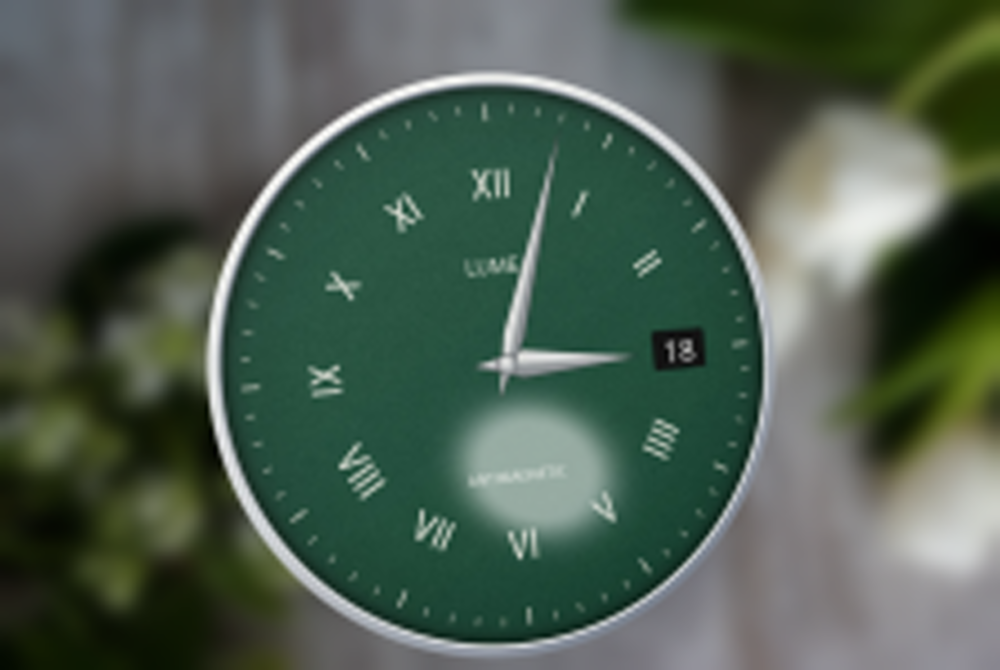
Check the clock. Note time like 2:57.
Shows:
3:03
